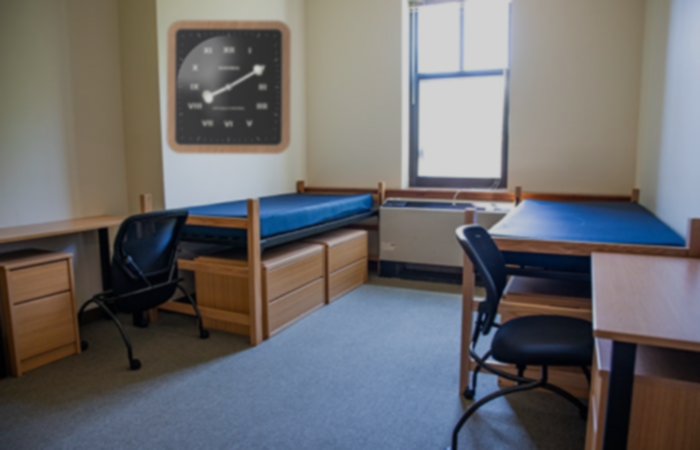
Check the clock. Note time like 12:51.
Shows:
8:10
